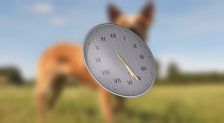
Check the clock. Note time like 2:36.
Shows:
5:26
